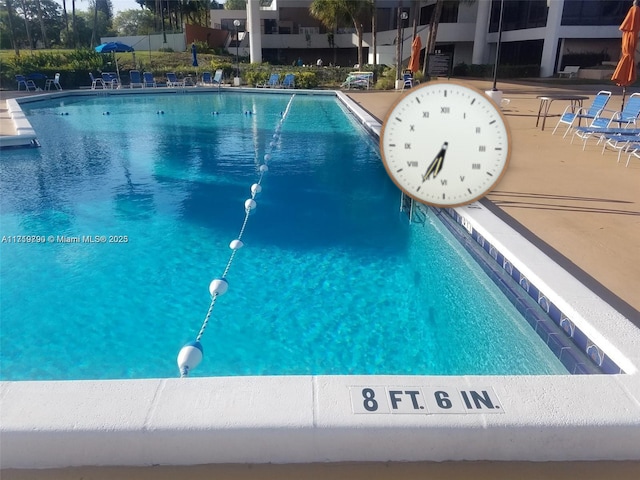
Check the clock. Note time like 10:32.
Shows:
6:35
